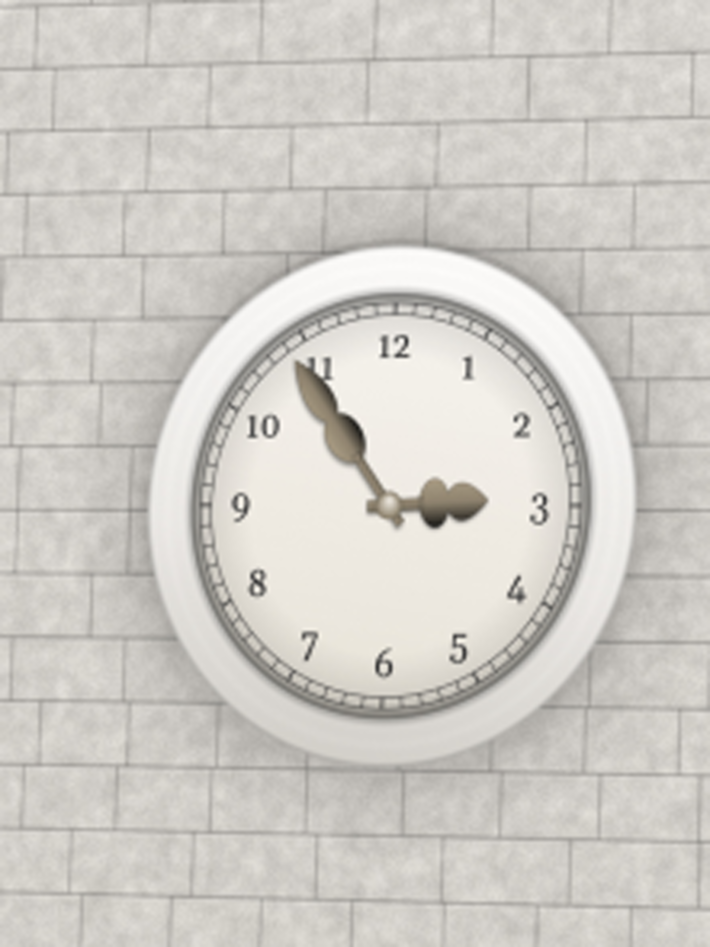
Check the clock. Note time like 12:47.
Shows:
2:54
